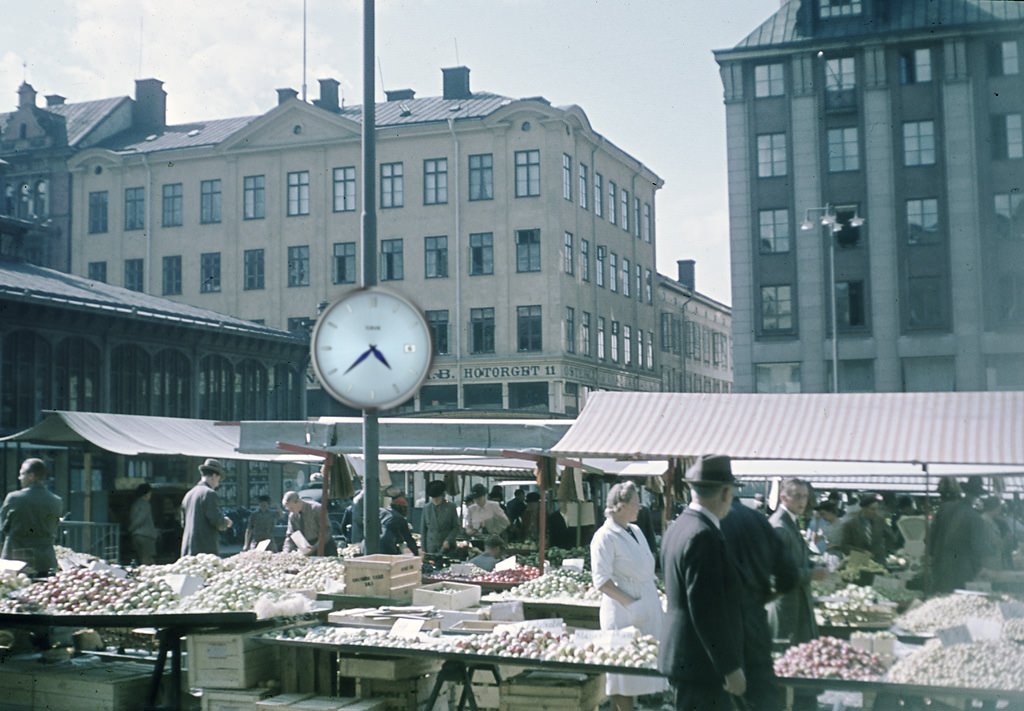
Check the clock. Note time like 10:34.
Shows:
4:38
